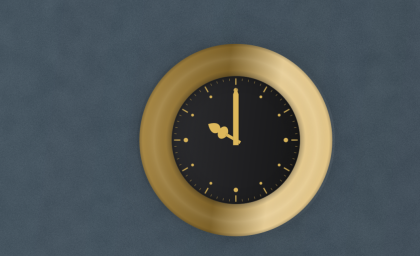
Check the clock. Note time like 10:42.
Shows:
10:00
